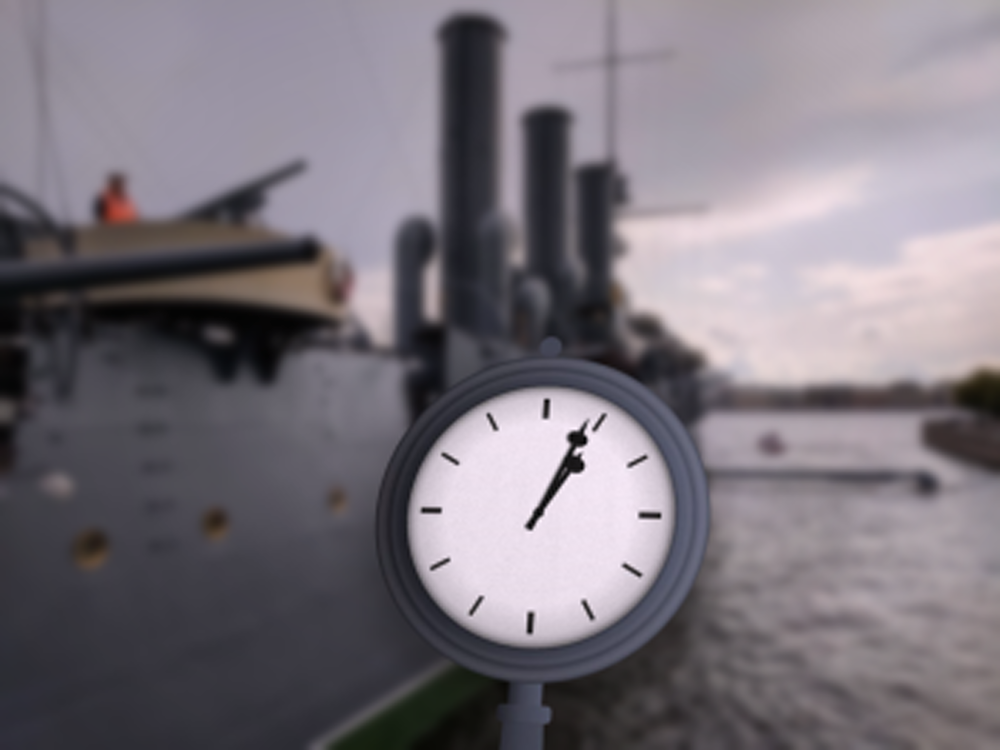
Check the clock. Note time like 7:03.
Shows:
1:04
